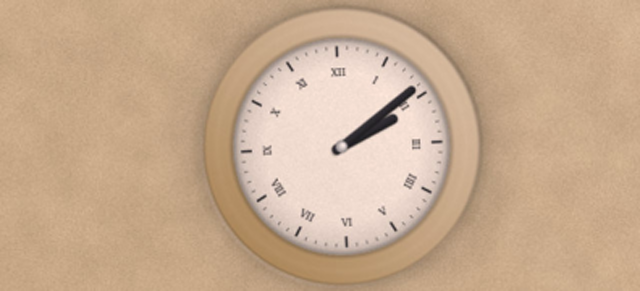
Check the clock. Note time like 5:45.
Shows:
2:09
